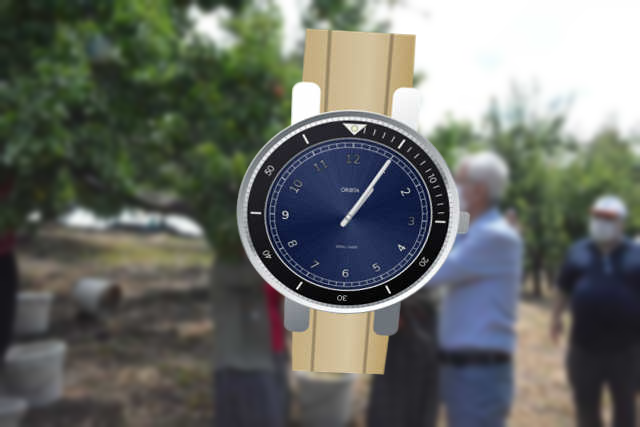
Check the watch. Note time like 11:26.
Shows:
1:05
